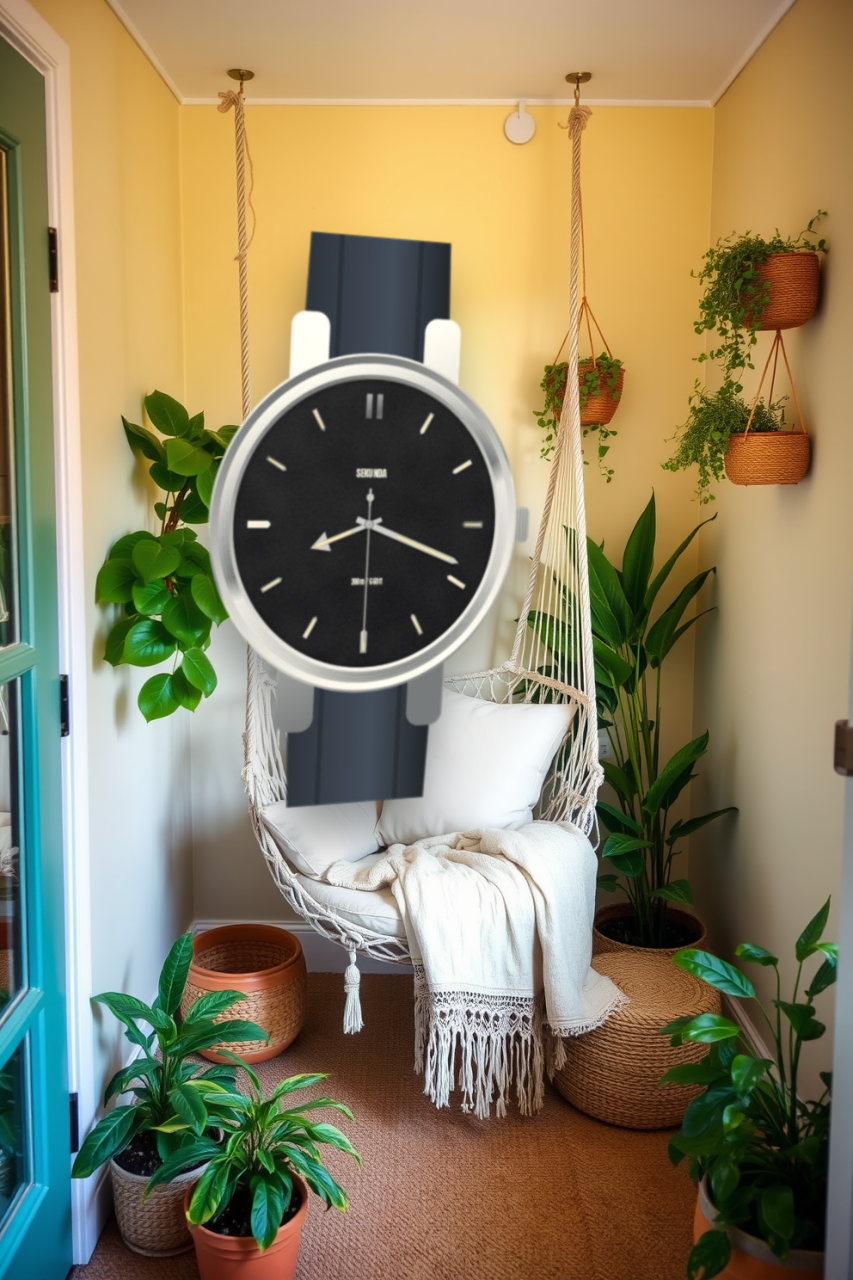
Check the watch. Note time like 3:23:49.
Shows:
8:18:30
